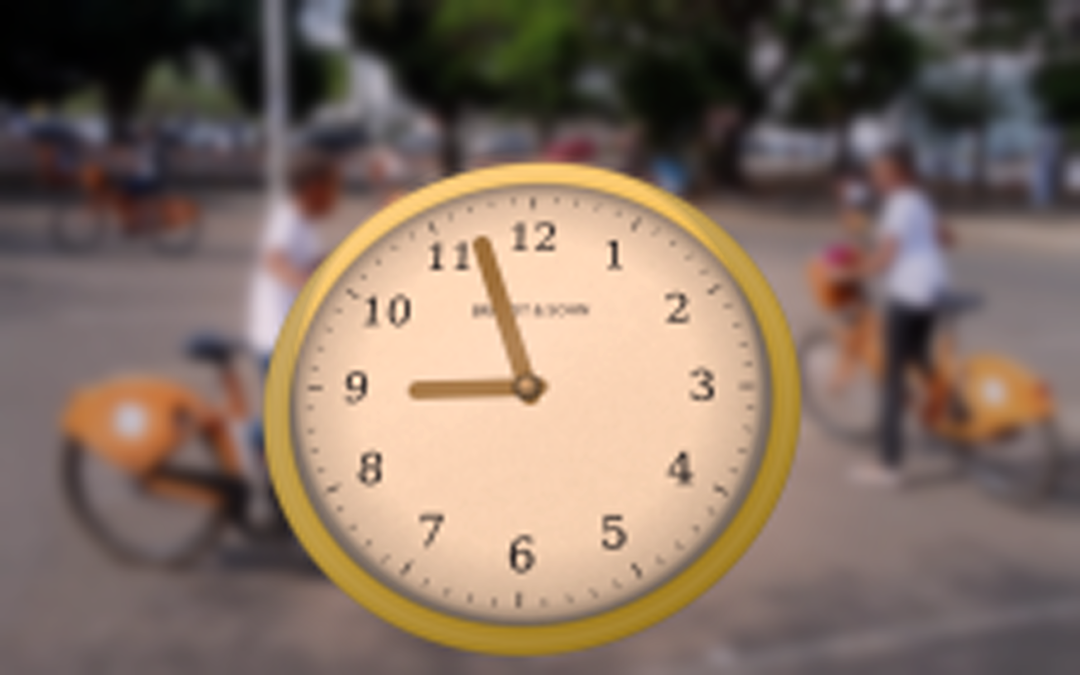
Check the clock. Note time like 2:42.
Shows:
8:57
